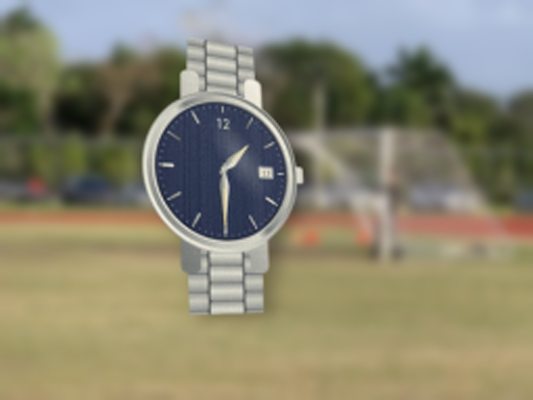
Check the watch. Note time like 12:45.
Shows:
1:30
